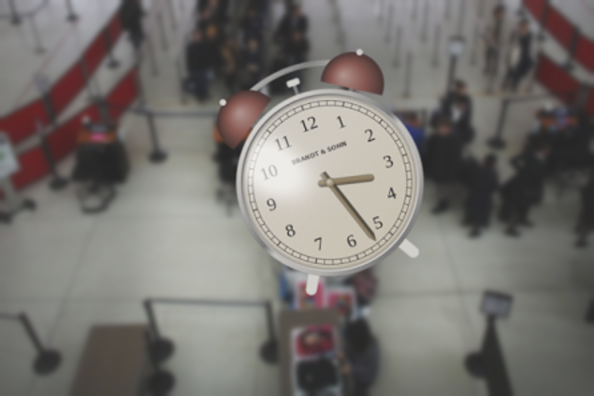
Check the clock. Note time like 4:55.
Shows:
3:27
